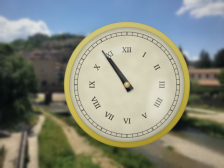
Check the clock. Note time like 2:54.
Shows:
10:54
